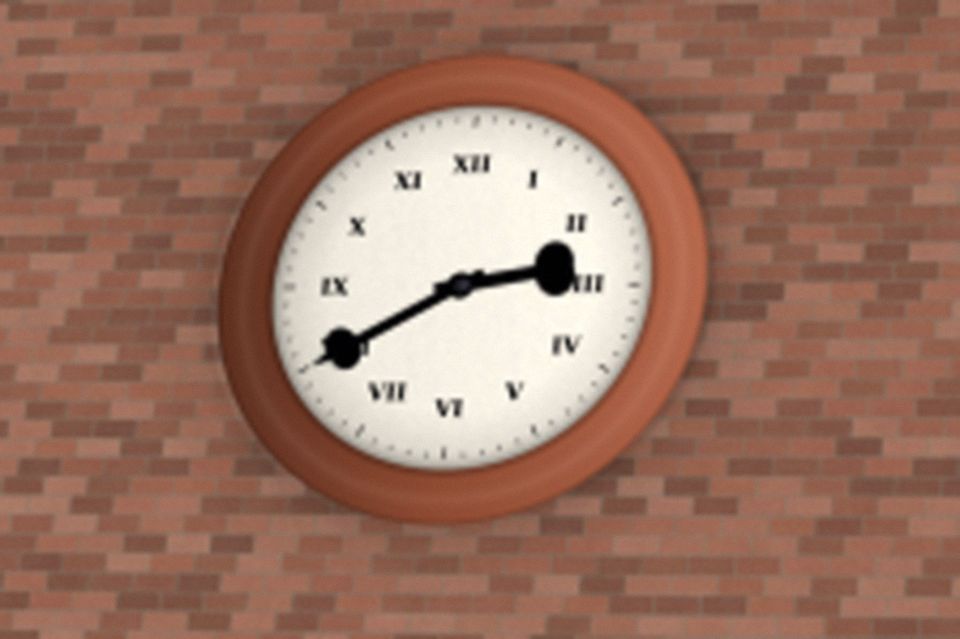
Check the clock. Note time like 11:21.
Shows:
2:40
